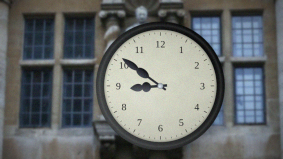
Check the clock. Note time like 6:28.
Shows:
8:51
